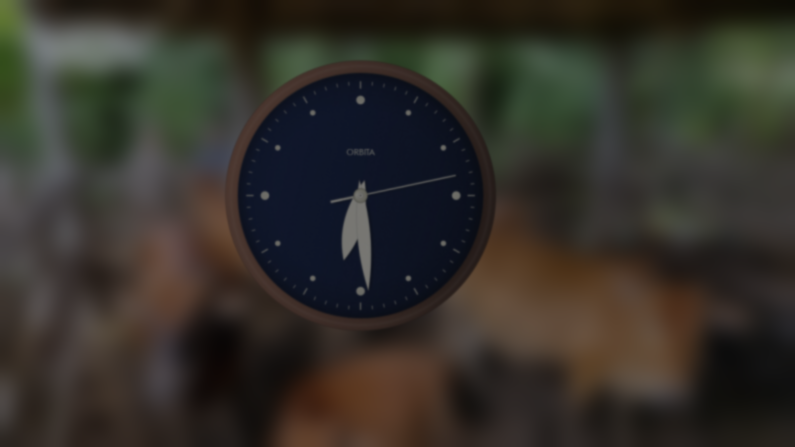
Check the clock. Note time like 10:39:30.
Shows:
6:29:13
